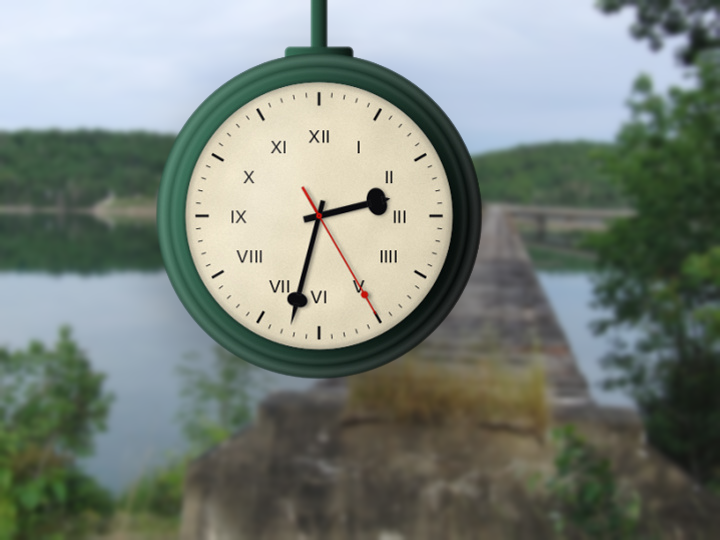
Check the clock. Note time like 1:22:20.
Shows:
2:32:25
